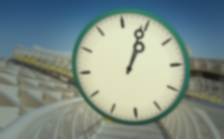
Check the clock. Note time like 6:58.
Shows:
1:04
